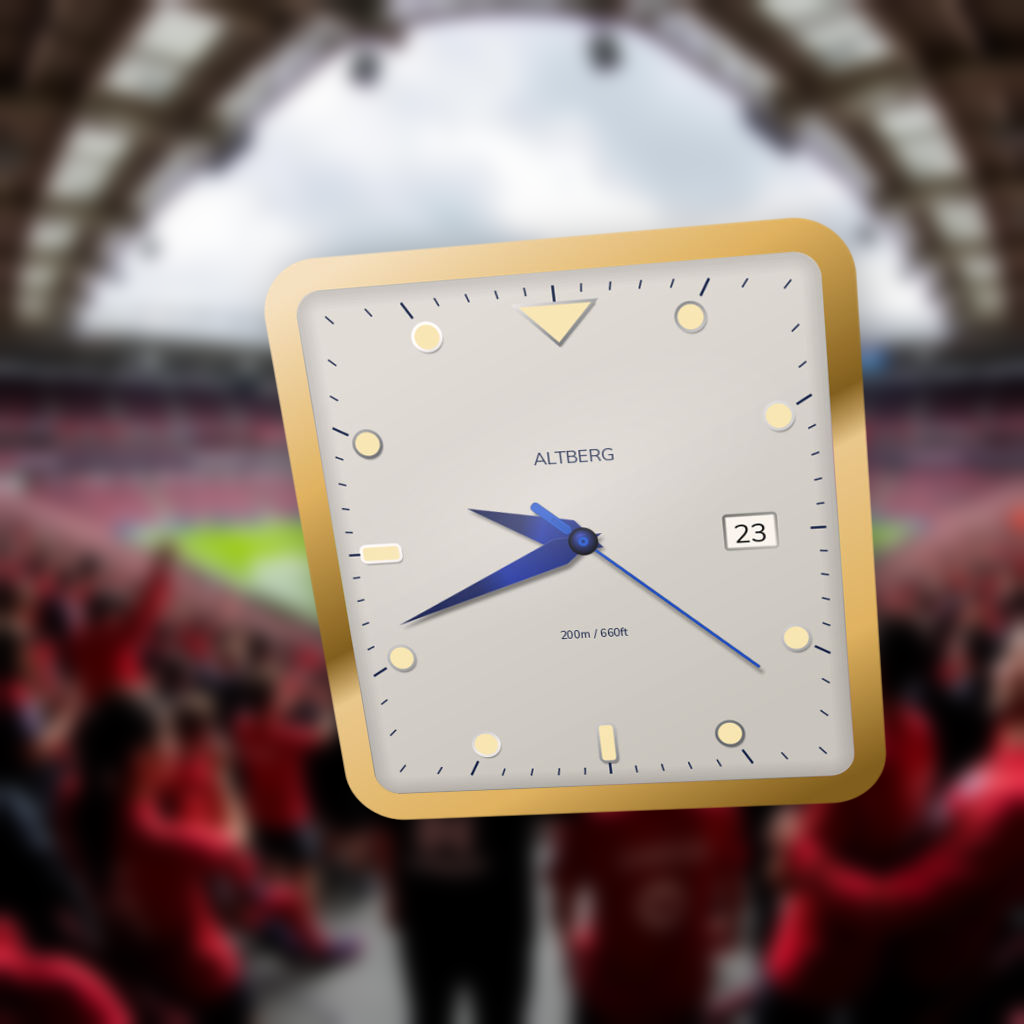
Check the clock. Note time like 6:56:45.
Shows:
9:41:22
